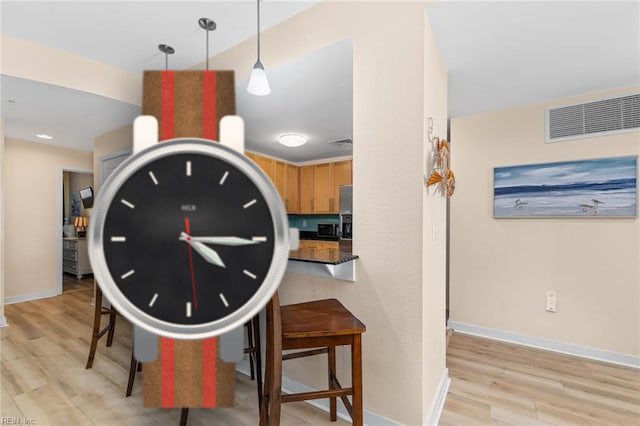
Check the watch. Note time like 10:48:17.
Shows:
4:15:29
